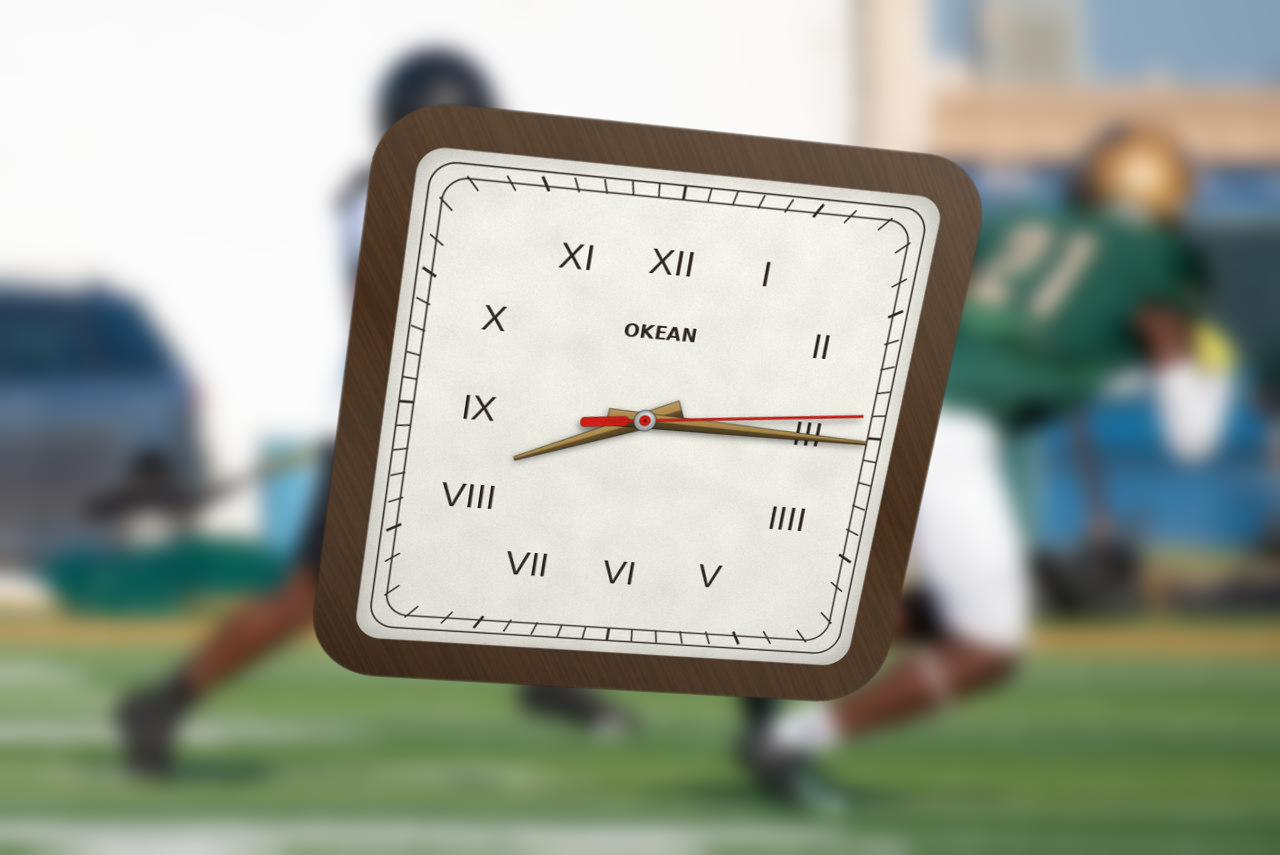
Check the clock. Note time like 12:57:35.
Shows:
8:15:14
